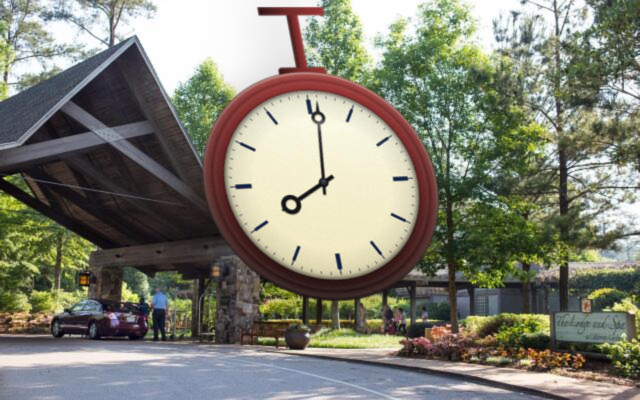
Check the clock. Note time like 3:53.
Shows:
8:01
